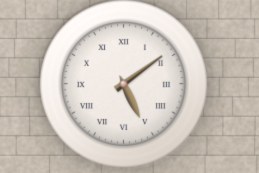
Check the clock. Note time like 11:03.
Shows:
5:09
